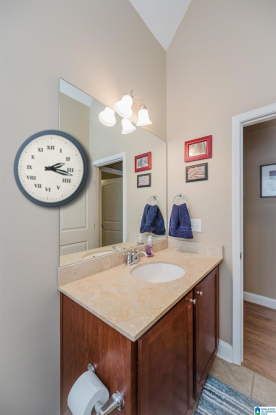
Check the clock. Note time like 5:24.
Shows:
2:17
